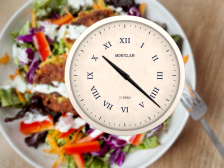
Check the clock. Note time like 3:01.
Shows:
10:22
